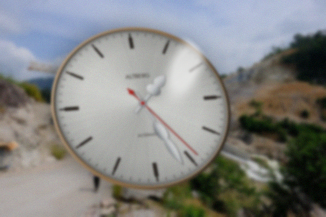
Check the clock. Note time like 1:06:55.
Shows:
1:26:24
